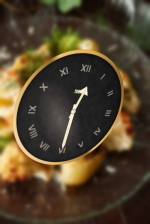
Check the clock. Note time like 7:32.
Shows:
12:30
